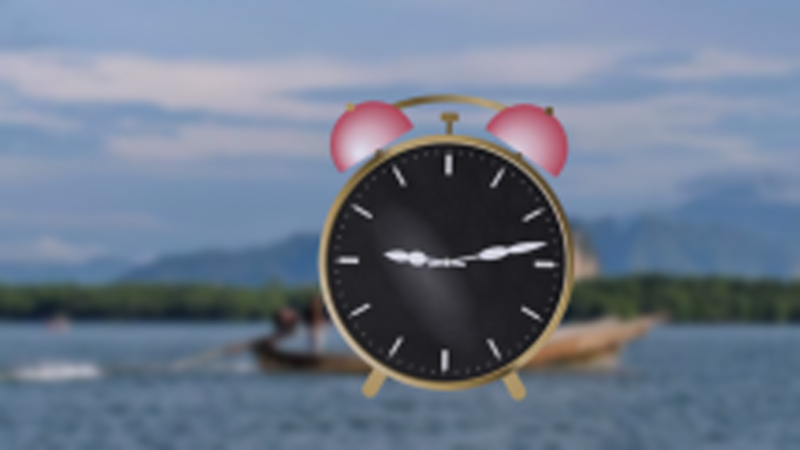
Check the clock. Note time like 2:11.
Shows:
9:13
